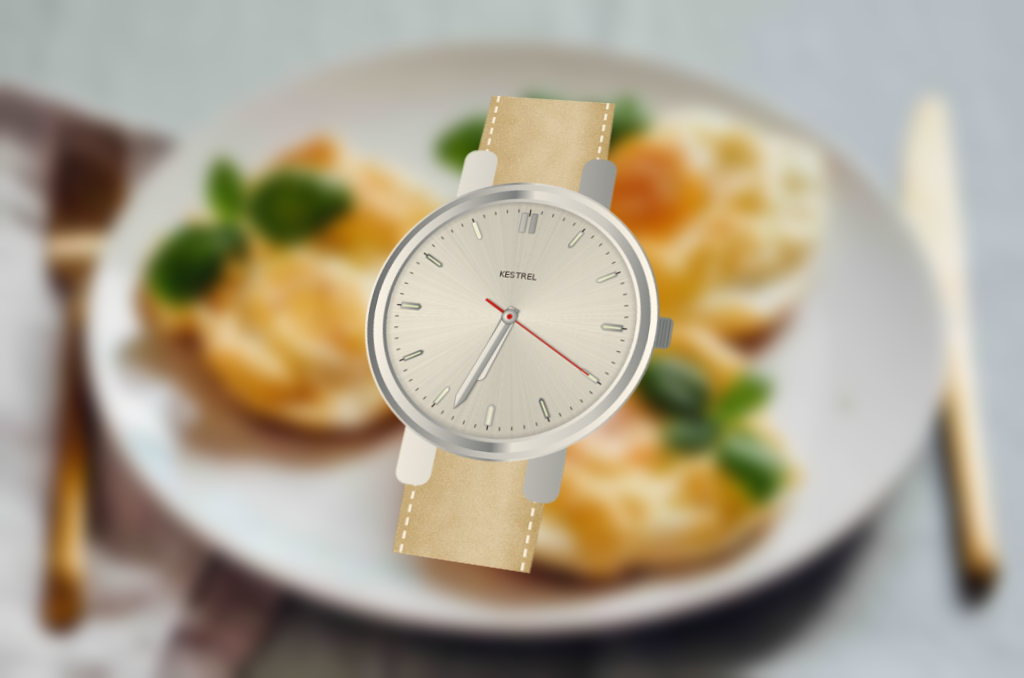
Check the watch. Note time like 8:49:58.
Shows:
6:33:20
